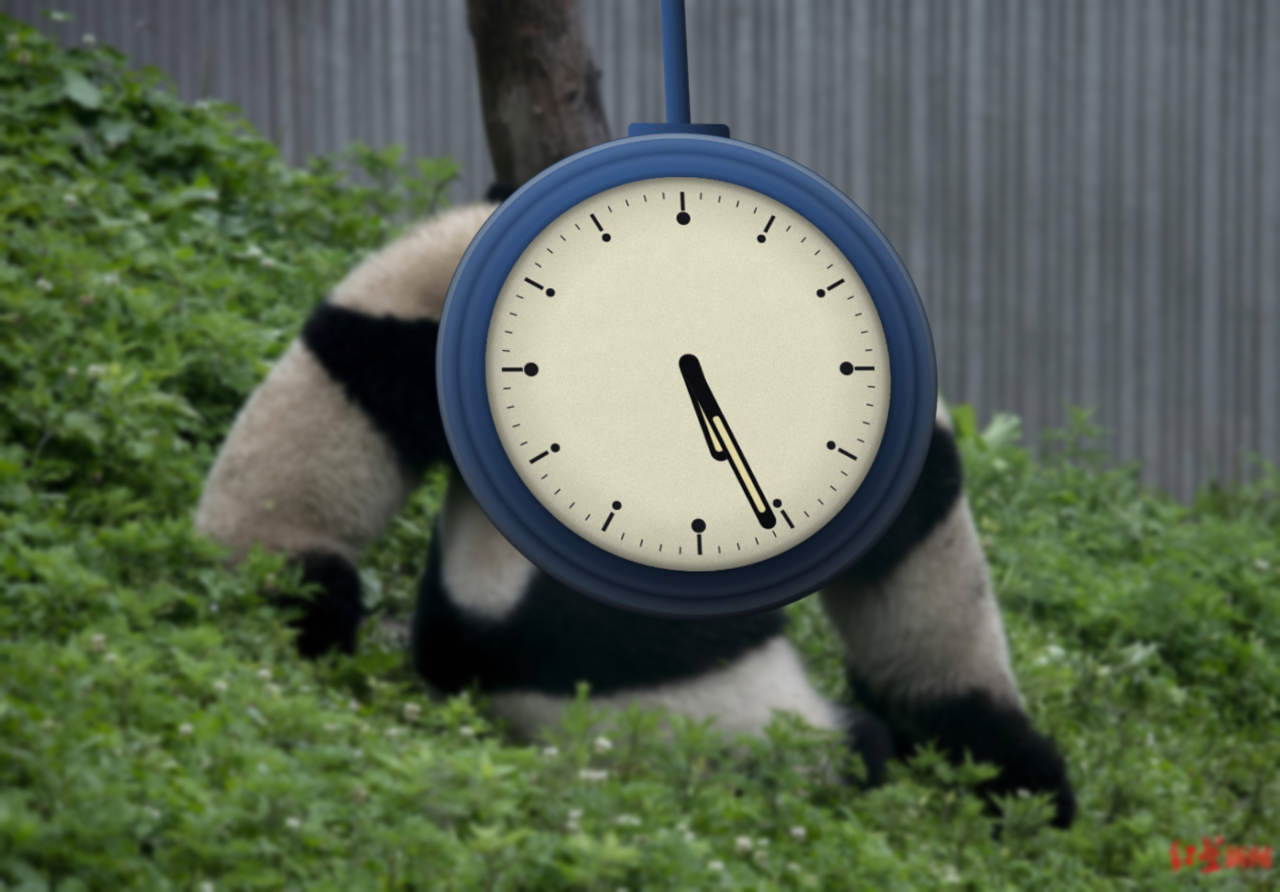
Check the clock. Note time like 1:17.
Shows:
5:26
